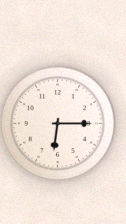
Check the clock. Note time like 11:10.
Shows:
6:15
